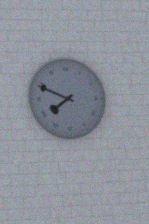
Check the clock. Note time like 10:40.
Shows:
7:49
